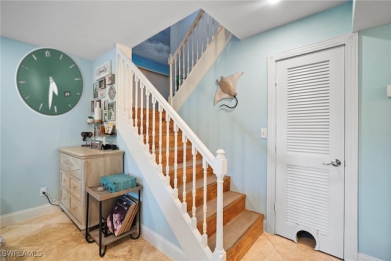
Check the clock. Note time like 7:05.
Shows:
5:32
